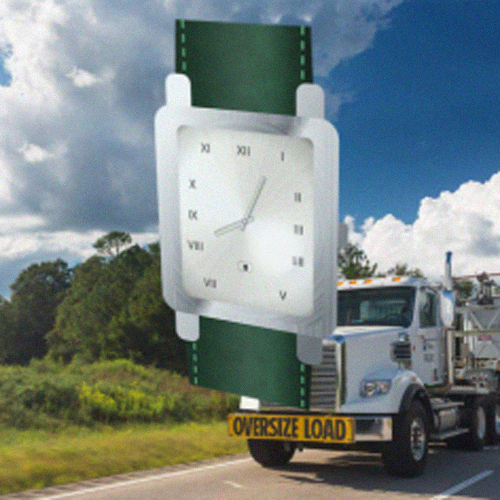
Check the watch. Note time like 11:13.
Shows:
8:04
